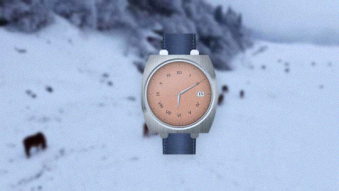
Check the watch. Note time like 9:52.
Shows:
6:10
